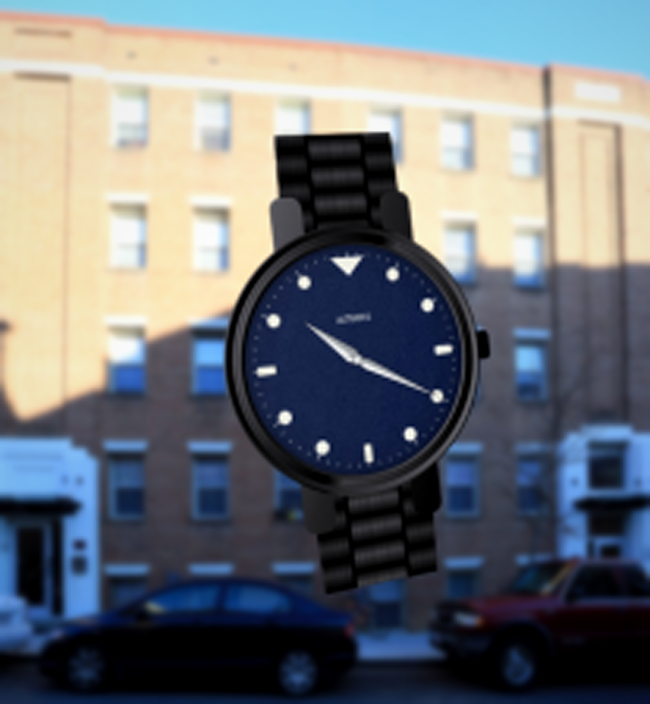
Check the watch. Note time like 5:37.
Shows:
10:20
